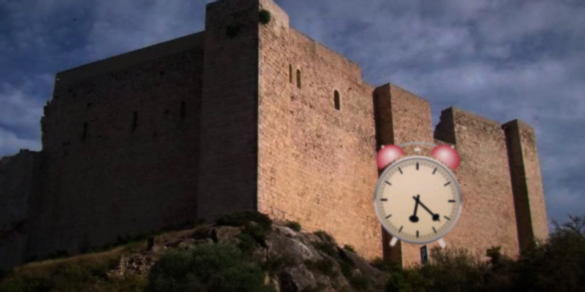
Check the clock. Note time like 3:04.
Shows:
6:22
